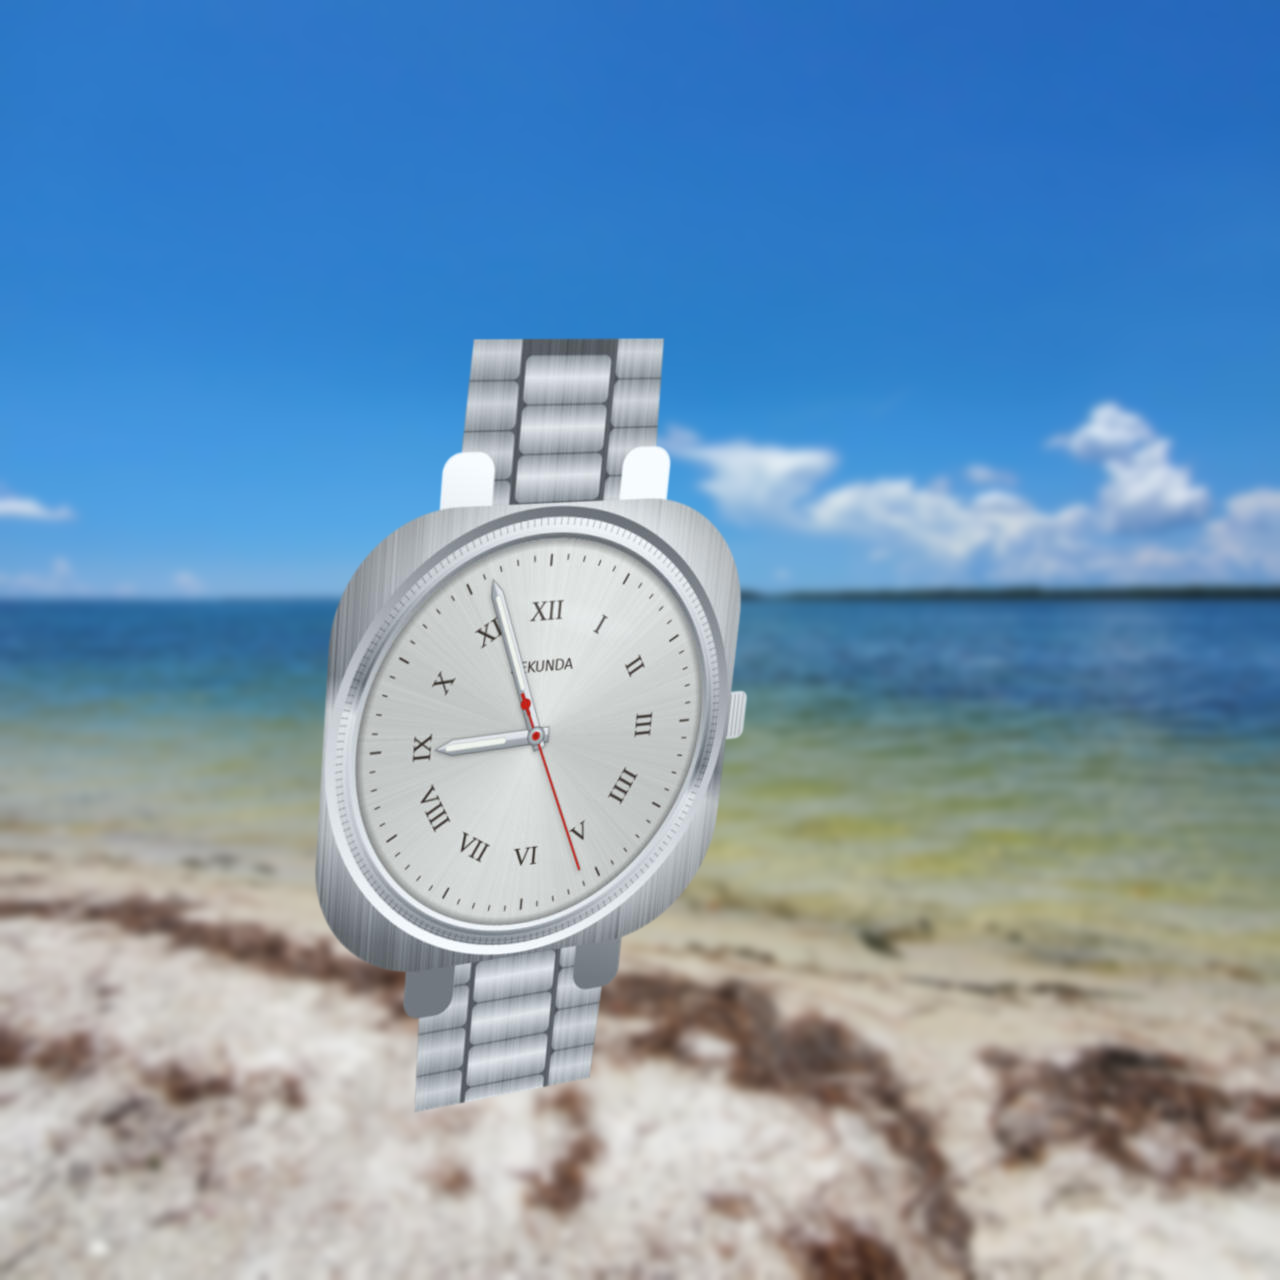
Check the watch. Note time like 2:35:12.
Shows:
8:56:26
